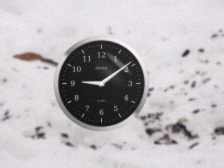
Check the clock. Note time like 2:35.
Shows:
9:09
